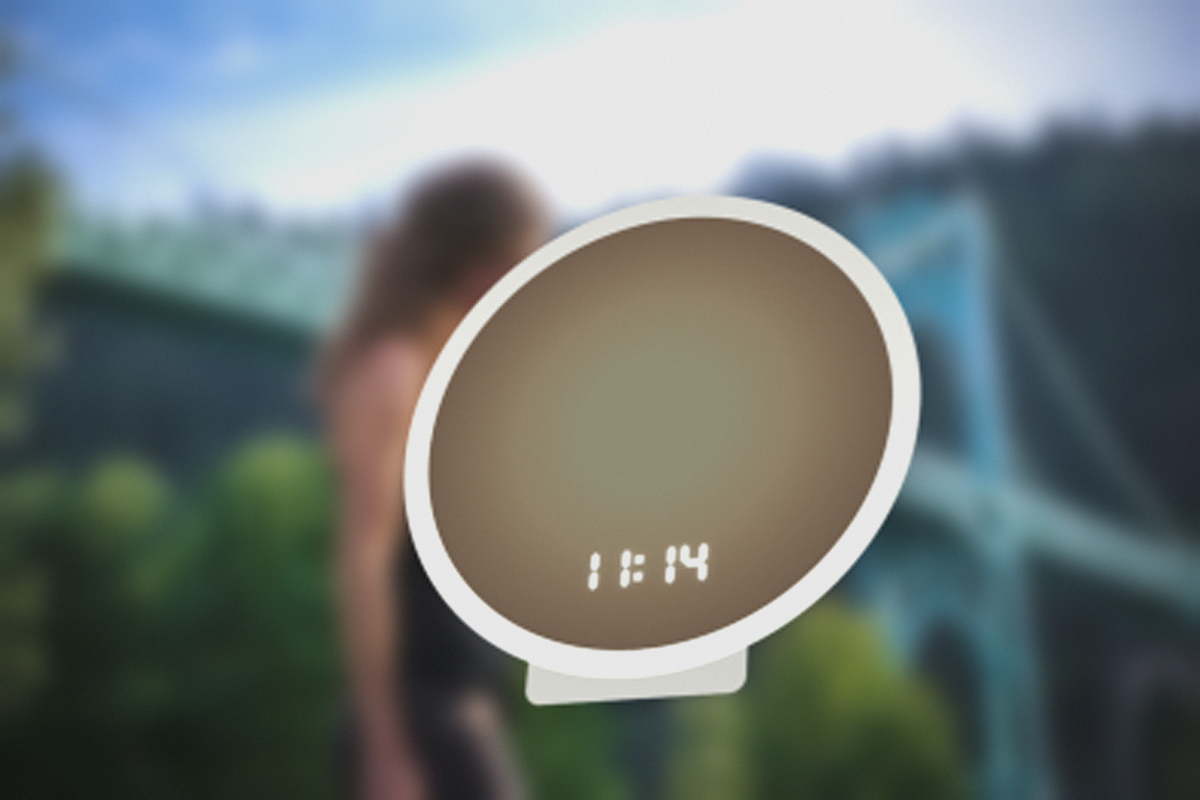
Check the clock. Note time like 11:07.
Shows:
11:14
